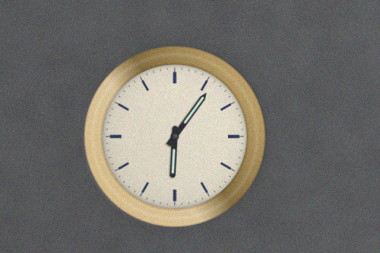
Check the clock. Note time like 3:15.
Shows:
6:06
